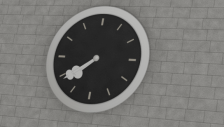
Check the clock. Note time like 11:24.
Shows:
7:39
